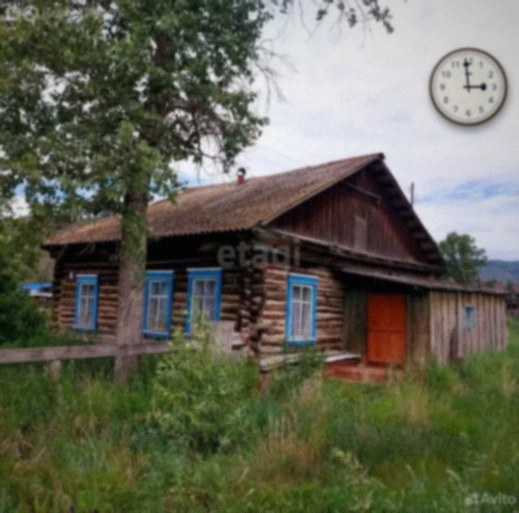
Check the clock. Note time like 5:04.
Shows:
2:59
